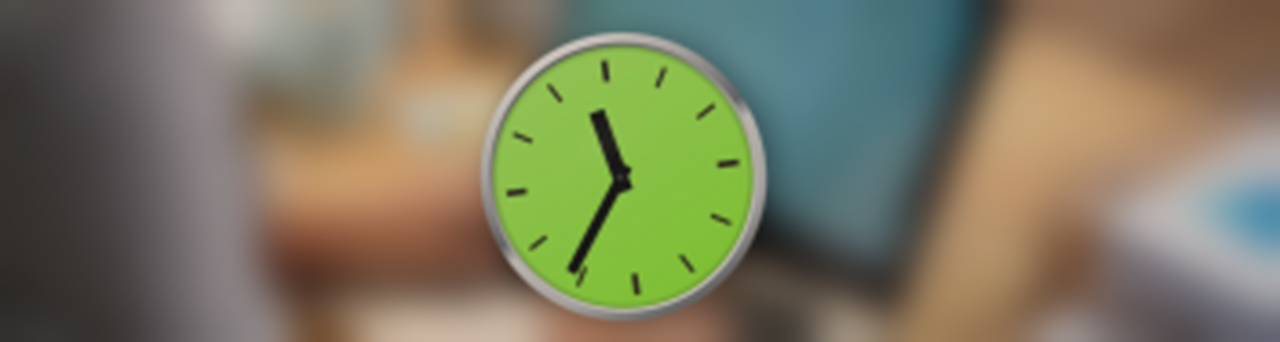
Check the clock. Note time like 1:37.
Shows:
11:36
